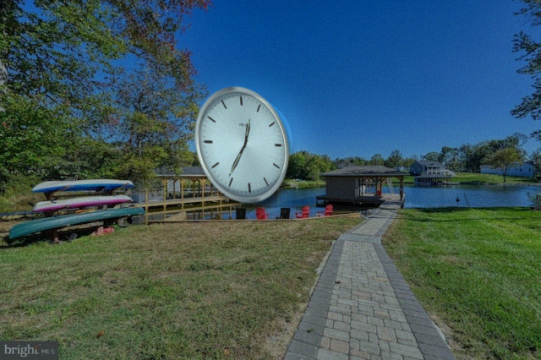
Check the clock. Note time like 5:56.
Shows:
12:36
